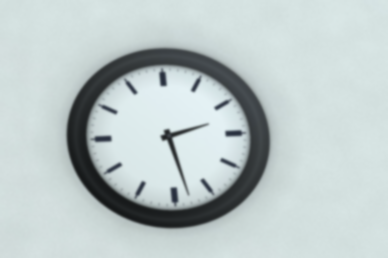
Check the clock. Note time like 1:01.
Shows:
2:28
